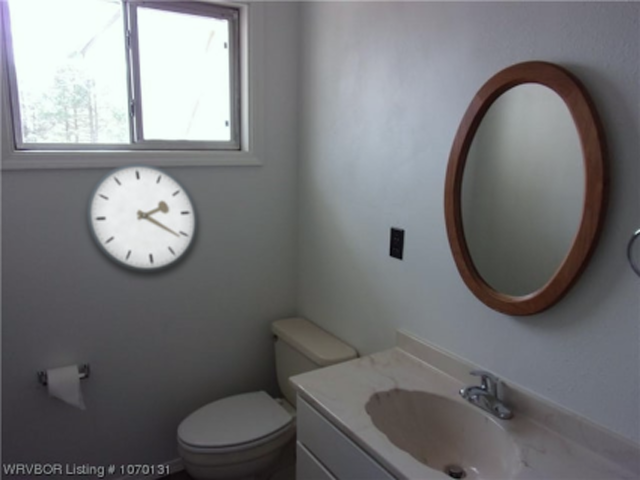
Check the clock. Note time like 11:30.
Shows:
2:21
